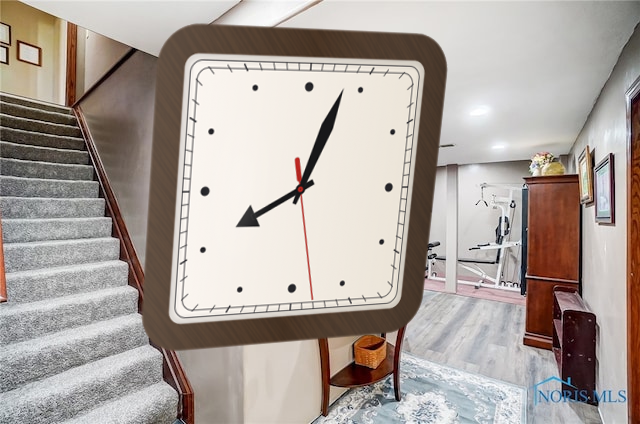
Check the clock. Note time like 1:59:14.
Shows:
8:03:28
